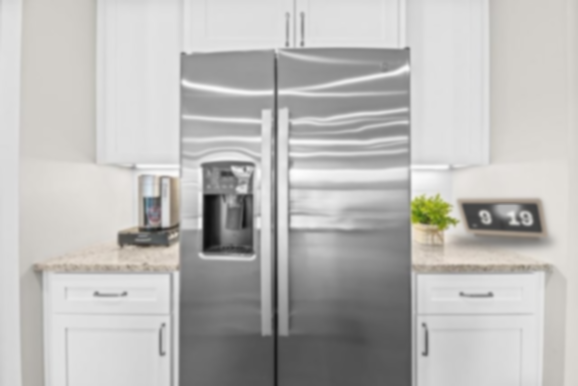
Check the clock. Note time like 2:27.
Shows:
9:19
